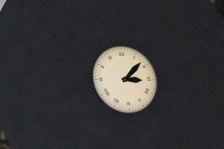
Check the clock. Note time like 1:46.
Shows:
3:08
